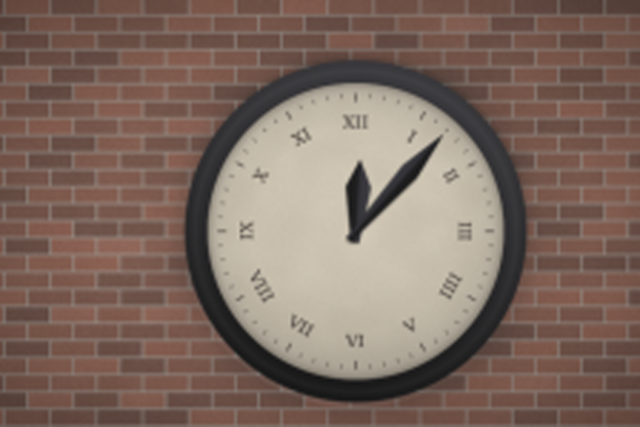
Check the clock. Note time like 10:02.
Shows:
12:07
